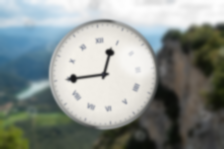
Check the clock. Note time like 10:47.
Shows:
12:45
